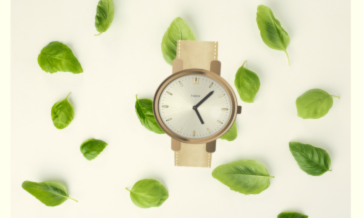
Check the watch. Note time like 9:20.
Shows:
5:07
